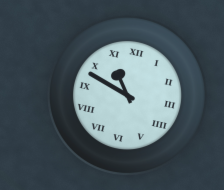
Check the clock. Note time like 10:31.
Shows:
10:48
